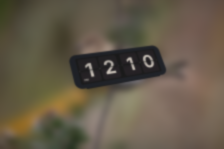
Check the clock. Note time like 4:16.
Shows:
12:10
